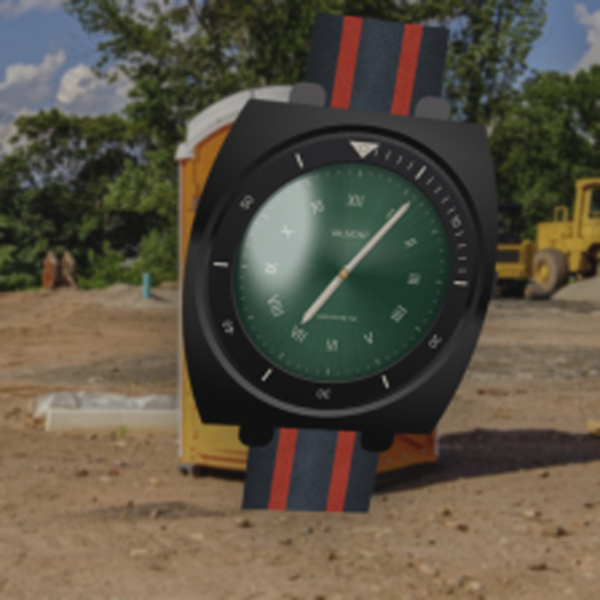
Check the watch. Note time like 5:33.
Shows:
7:06
